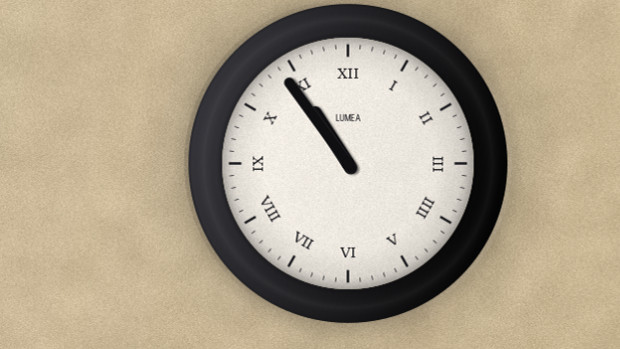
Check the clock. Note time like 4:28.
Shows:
10:54
